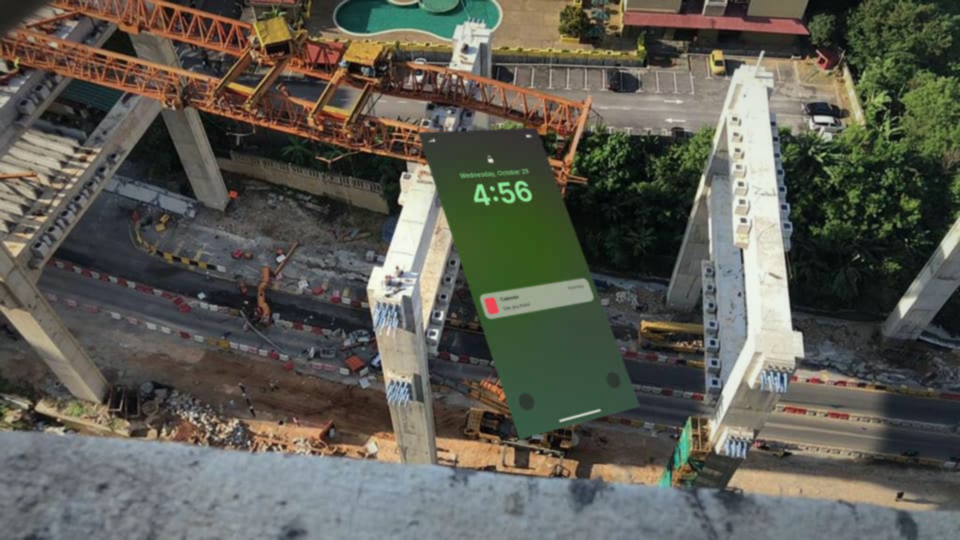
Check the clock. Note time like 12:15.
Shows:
4:56
